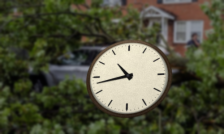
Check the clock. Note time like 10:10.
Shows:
10:43
